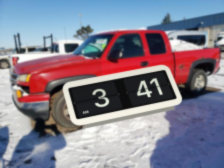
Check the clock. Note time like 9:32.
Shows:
3:41
